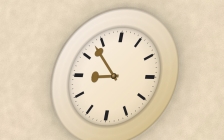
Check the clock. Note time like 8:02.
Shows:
8:53
